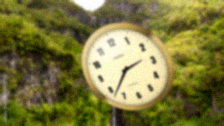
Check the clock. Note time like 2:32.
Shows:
2:38
